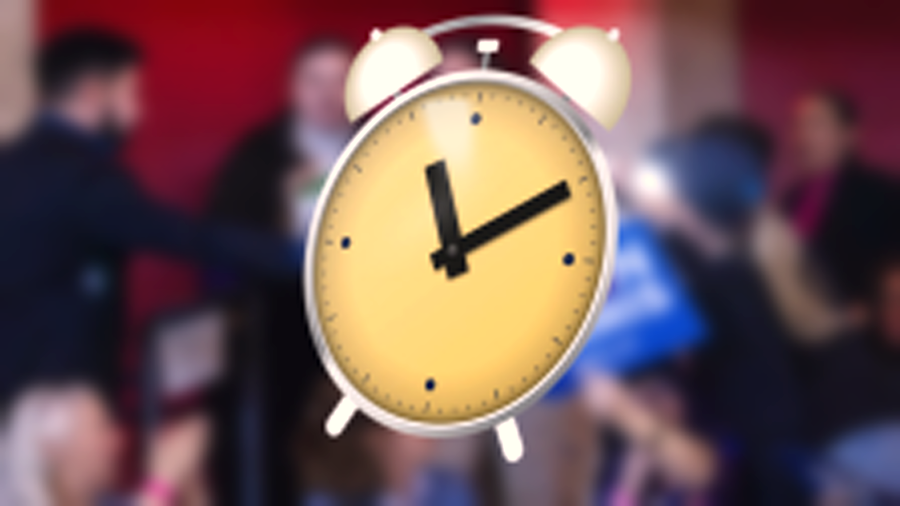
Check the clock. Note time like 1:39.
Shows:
11:10
